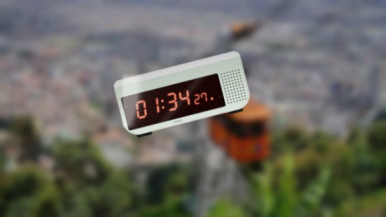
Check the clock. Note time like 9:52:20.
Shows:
1:34:27
